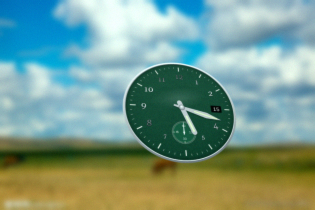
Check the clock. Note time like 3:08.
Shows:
5:18
